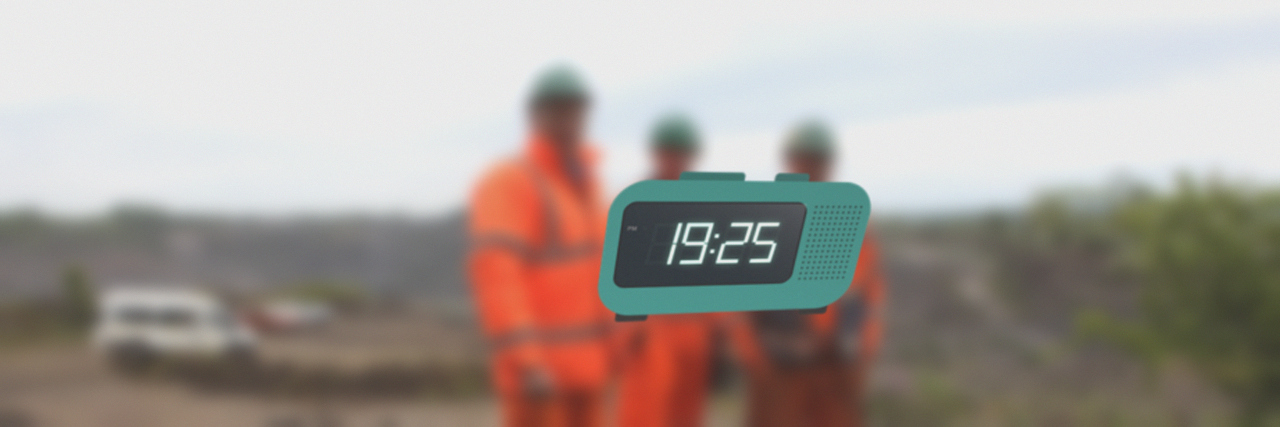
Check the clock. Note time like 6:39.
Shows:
19:25
